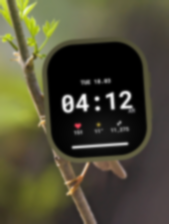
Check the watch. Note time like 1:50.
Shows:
4:12
